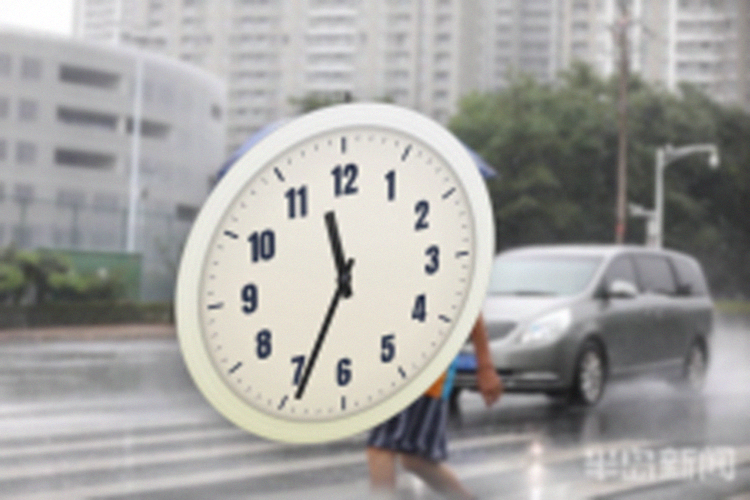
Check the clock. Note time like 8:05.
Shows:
11:34
